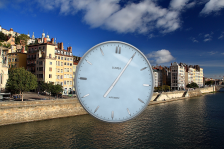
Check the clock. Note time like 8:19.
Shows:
7:05
